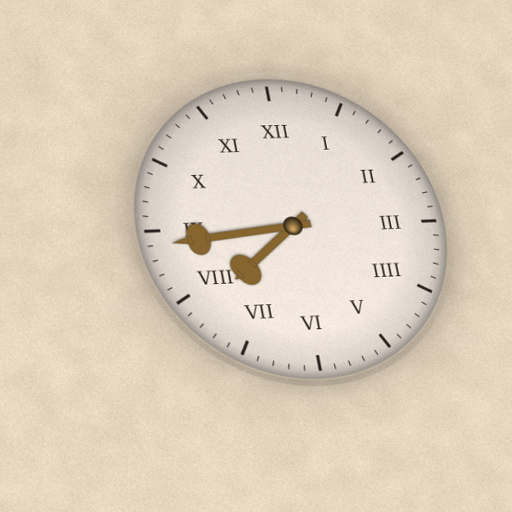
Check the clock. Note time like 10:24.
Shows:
7:44
